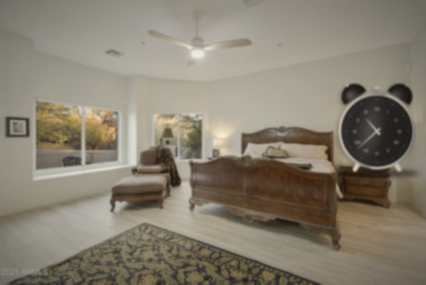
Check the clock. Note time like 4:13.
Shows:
10:38
